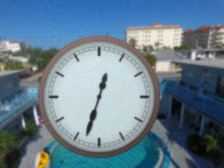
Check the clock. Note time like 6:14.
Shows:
12:33
